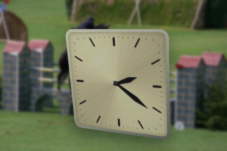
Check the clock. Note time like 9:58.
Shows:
2:21
